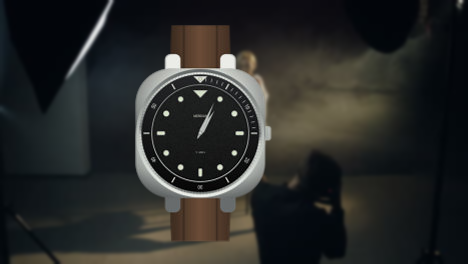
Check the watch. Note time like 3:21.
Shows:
1:04
